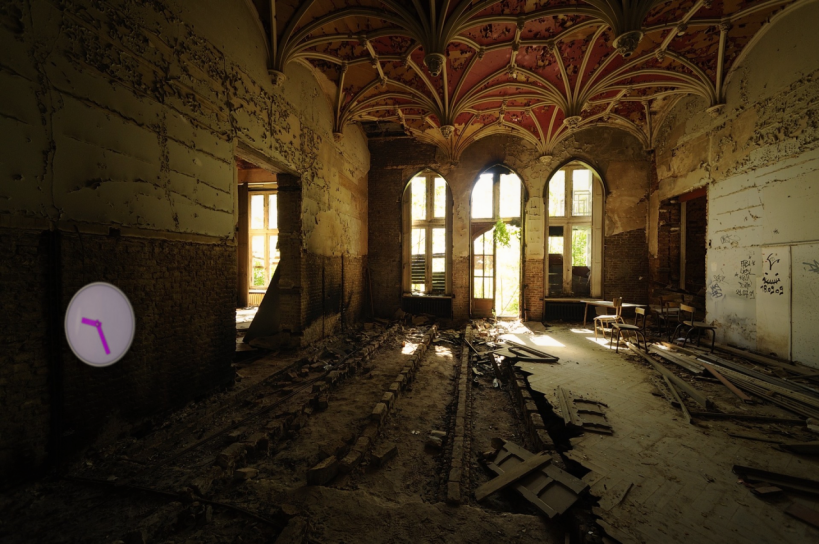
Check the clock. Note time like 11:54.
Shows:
9:26
